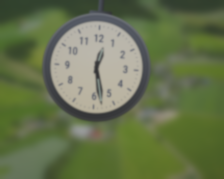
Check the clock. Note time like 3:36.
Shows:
12:28
